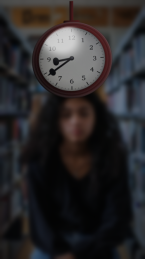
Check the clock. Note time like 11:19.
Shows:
8:39
